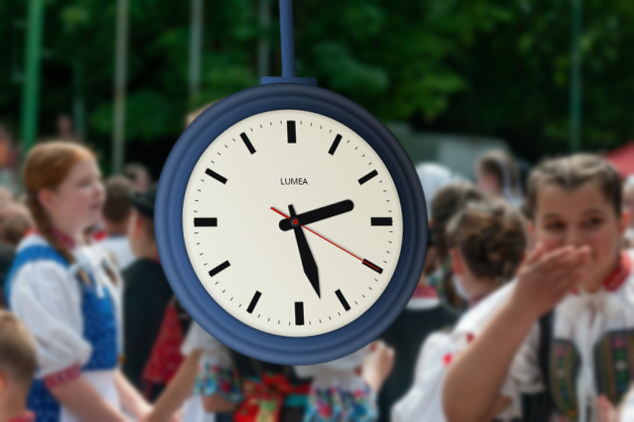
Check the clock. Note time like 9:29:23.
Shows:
2:27:20
